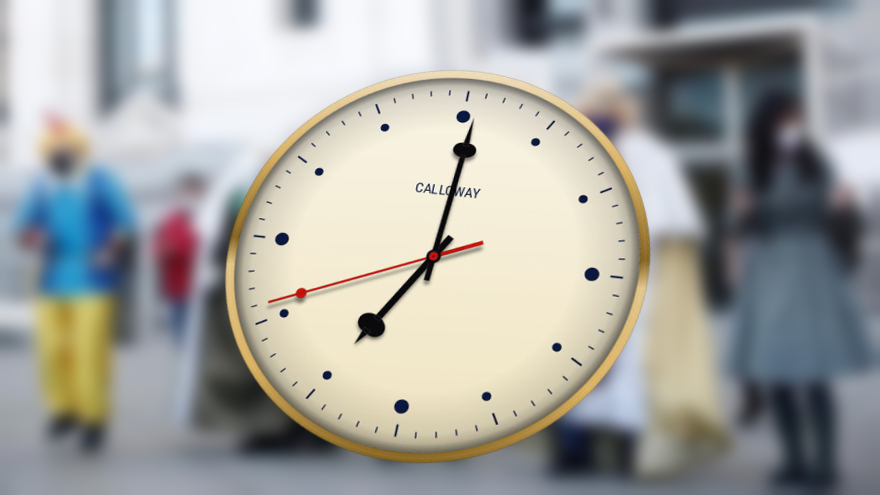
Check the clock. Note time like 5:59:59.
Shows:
7:00:41
